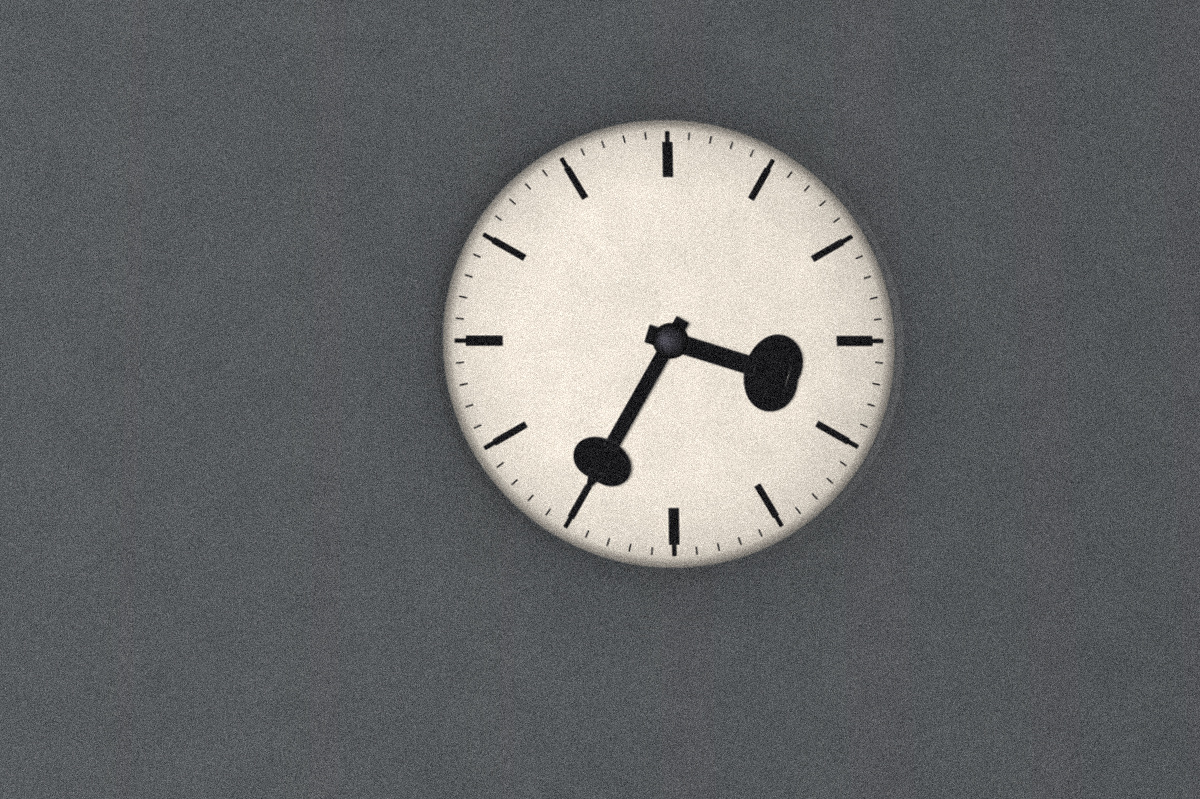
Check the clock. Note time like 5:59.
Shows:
3:35
